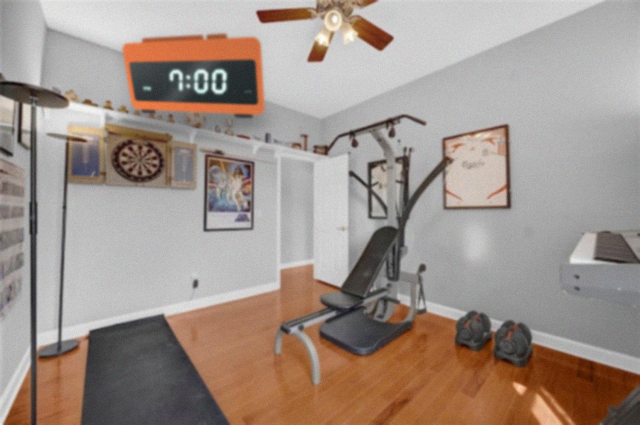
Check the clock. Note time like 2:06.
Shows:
7:00
